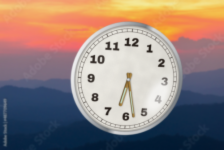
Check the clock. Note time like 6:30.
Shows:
6:28
